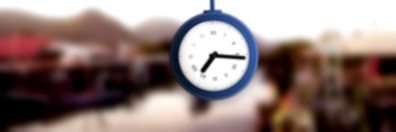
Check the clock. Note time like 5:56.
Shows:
7:16
